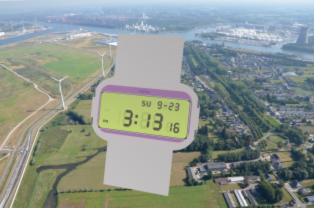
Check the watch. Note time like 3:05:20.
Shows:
3:13:16
